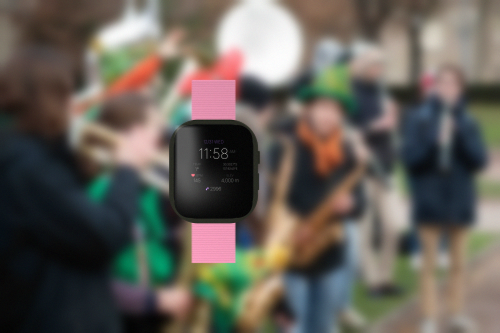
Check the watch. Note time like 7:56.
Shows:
11:58
